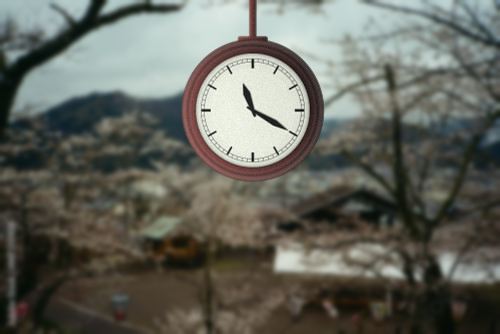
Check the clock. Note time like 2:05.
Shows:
11:20
